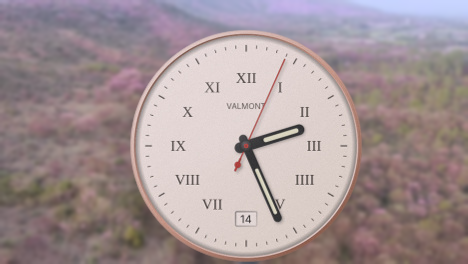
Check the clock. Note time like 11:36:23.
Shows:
2:26:04
